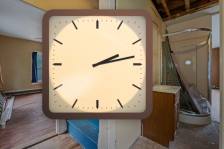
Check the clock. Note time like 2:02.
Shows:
2:13
